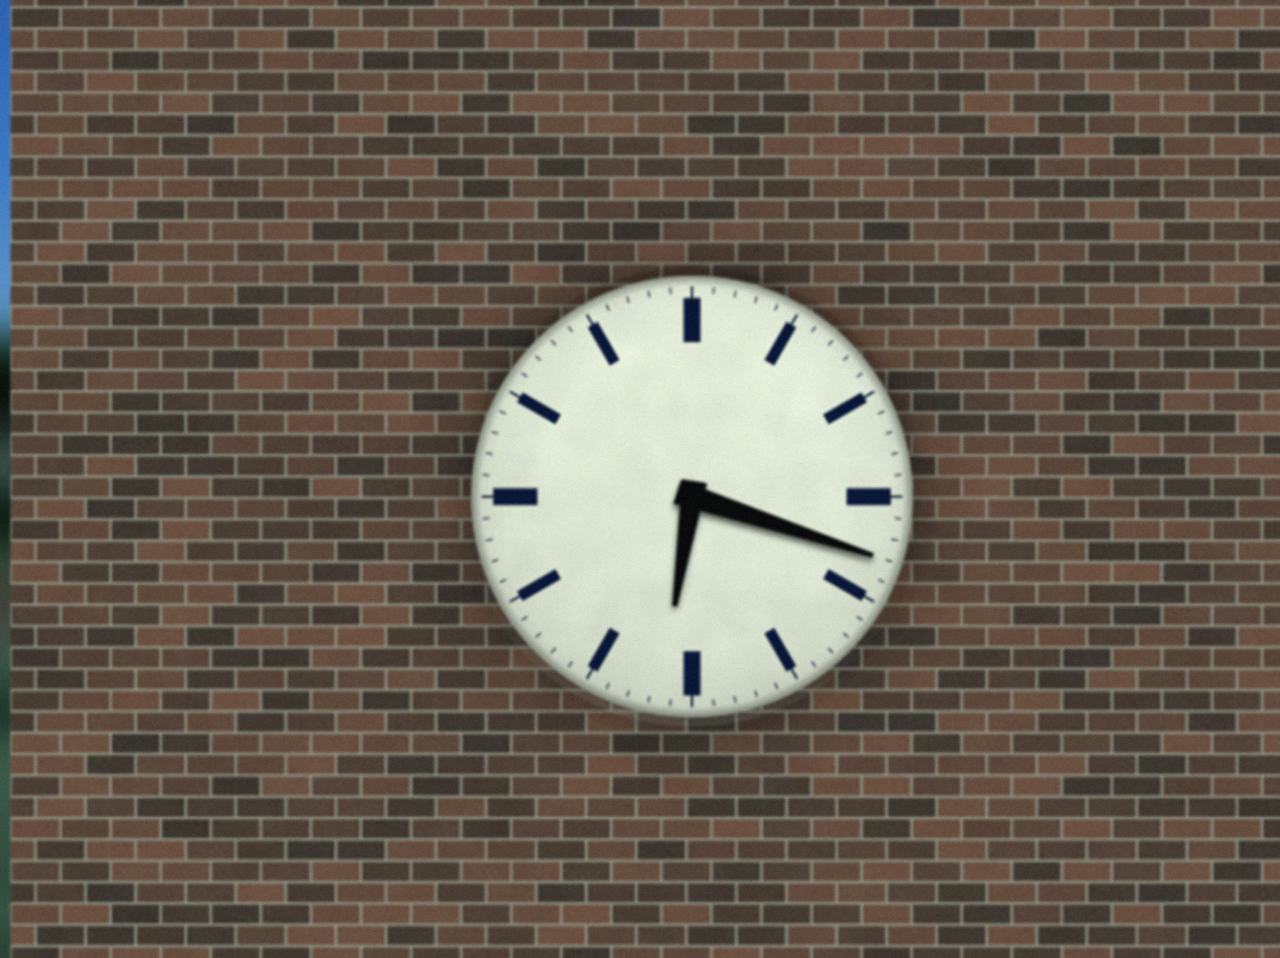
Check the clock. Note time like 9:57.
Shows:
6:18
